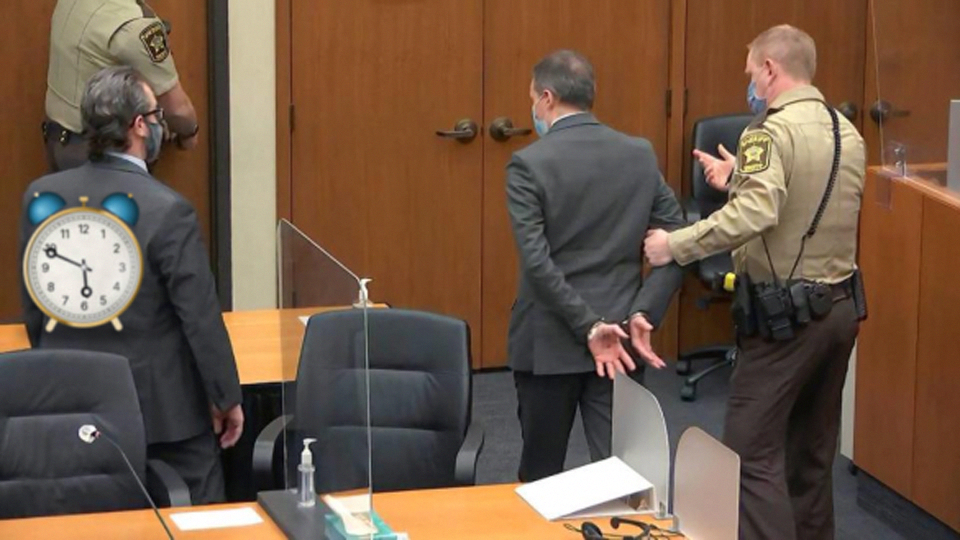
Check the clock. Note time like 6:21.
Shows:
5:49
